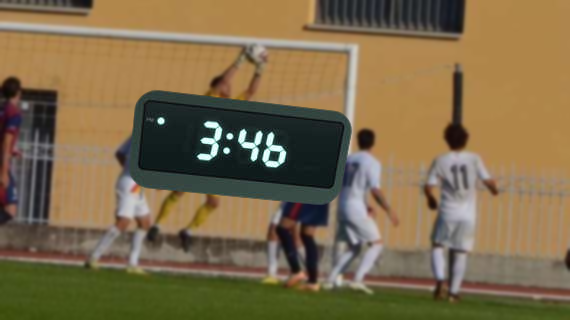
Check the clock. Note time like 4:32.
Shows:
3:46
